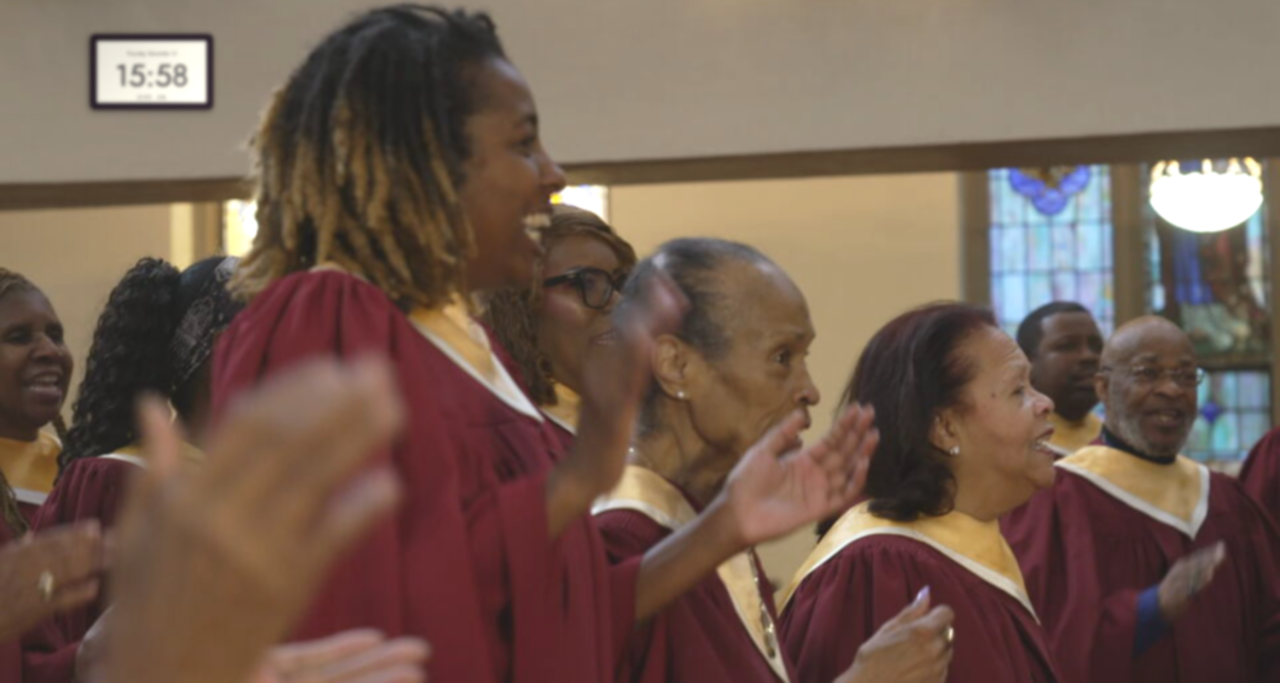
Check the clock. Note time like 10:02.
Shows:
15:58
